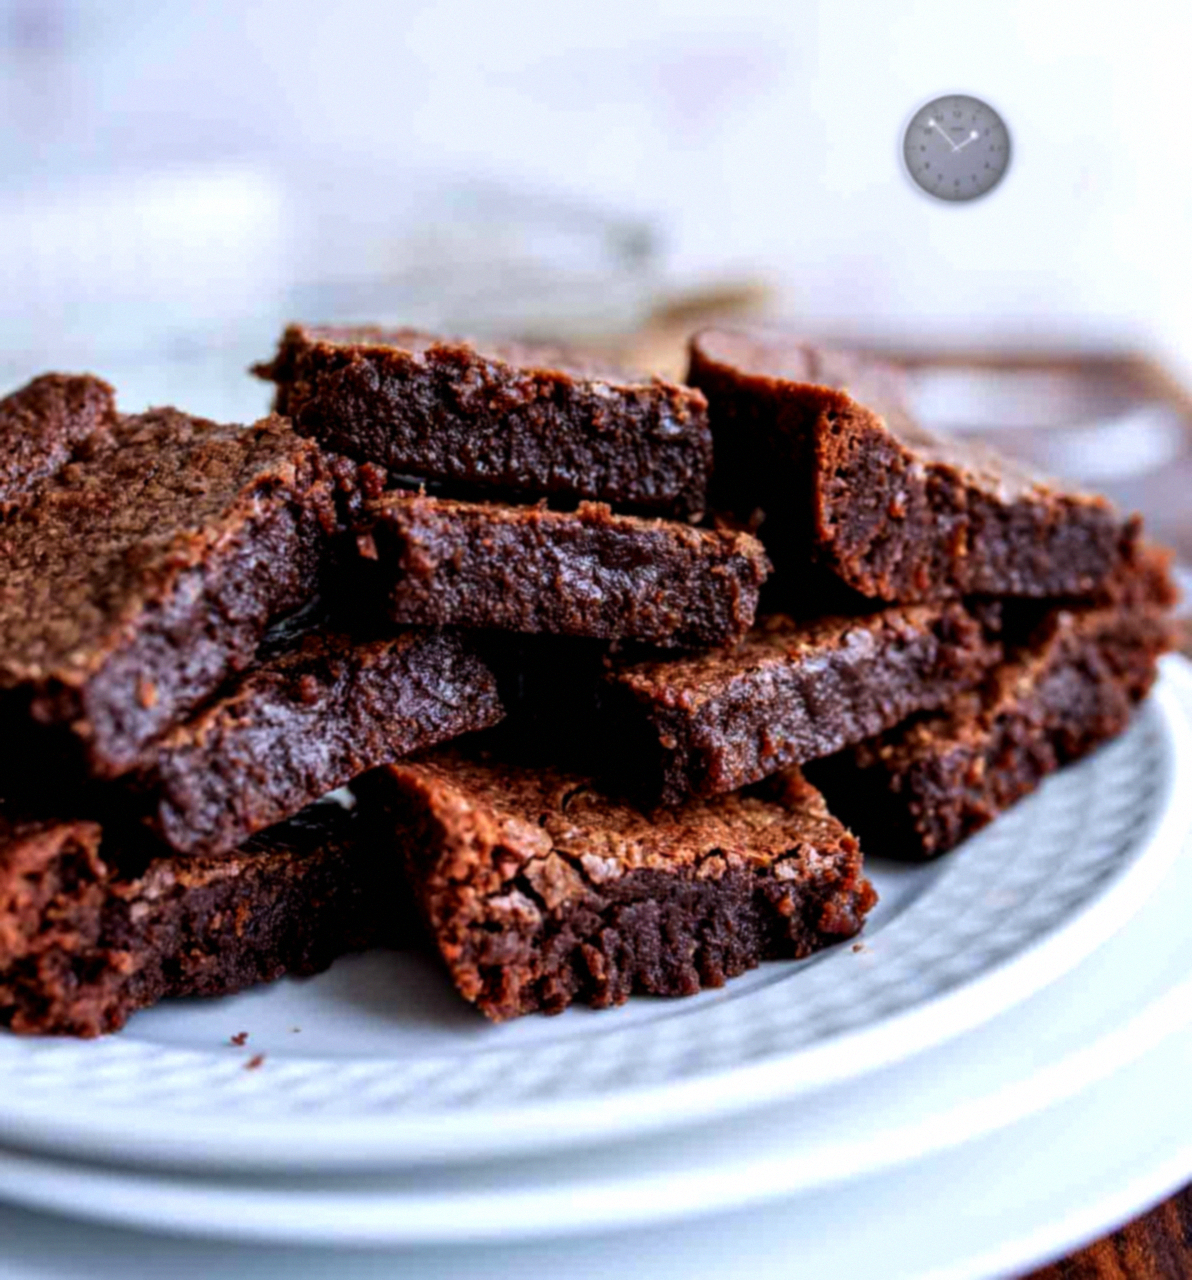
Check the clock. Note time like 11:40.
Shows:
1:53
